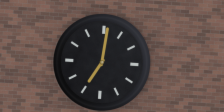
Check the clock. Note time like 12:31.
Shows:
7:01
